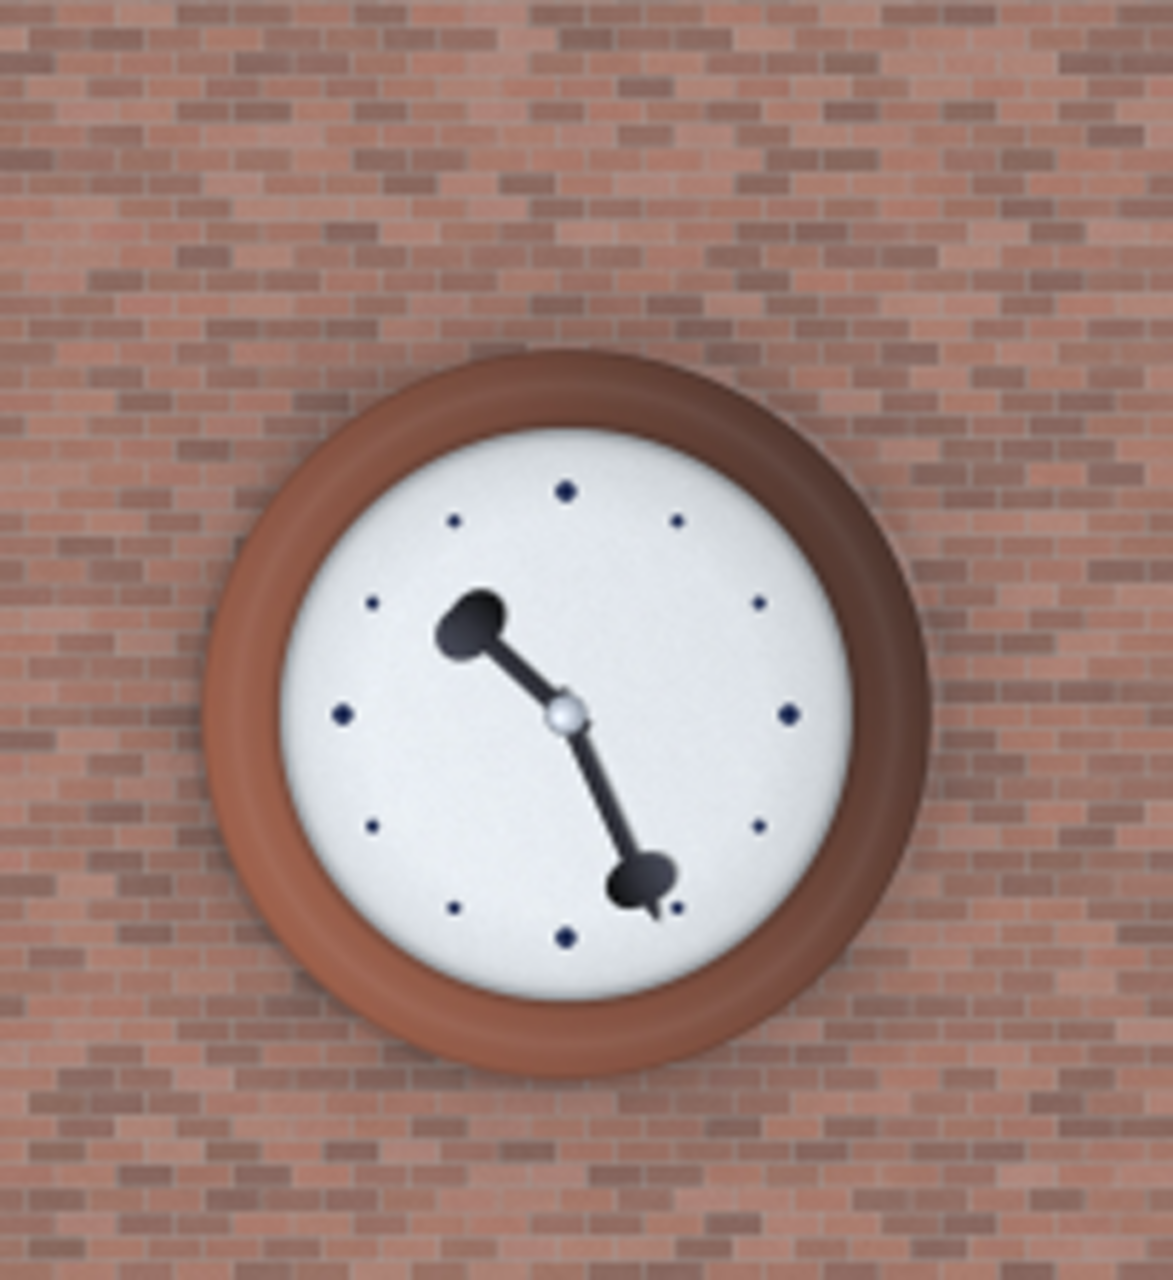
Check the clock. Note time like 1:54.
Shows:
10:26
